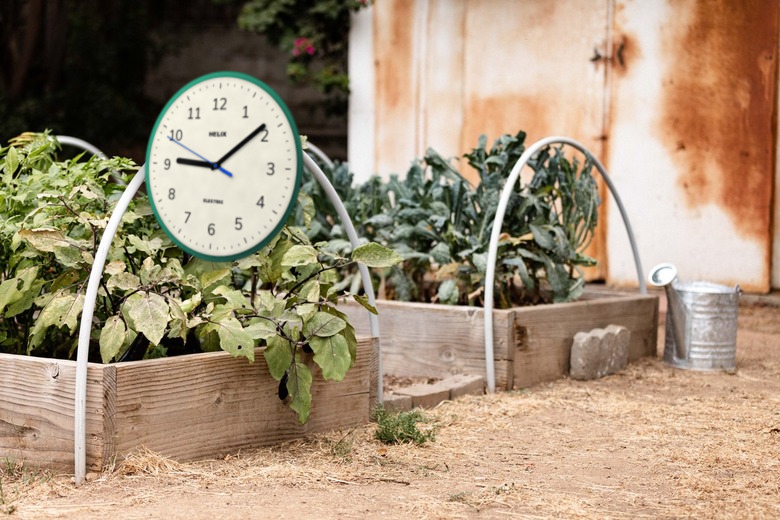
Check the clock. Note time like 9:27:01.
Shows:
9:08:49
